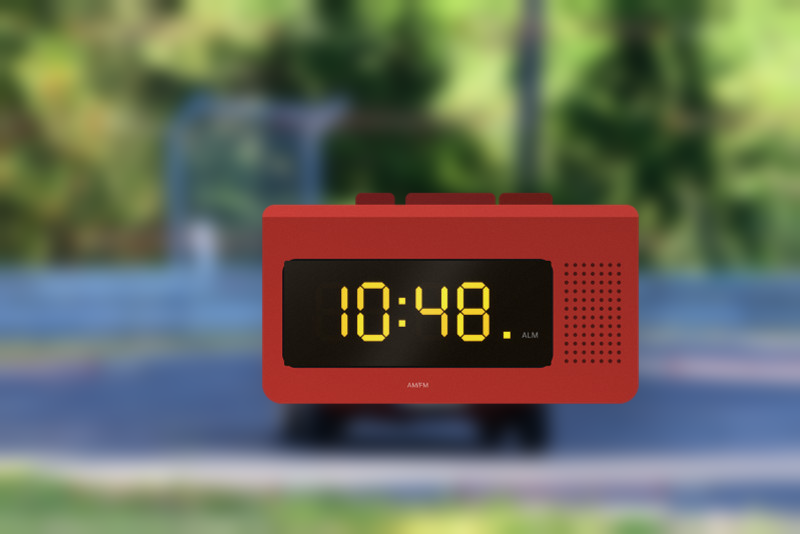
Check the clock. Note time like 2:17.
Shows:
10:48
